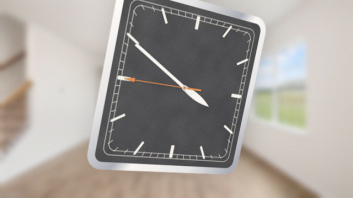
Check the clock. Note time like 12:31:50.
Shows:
3:49:45
